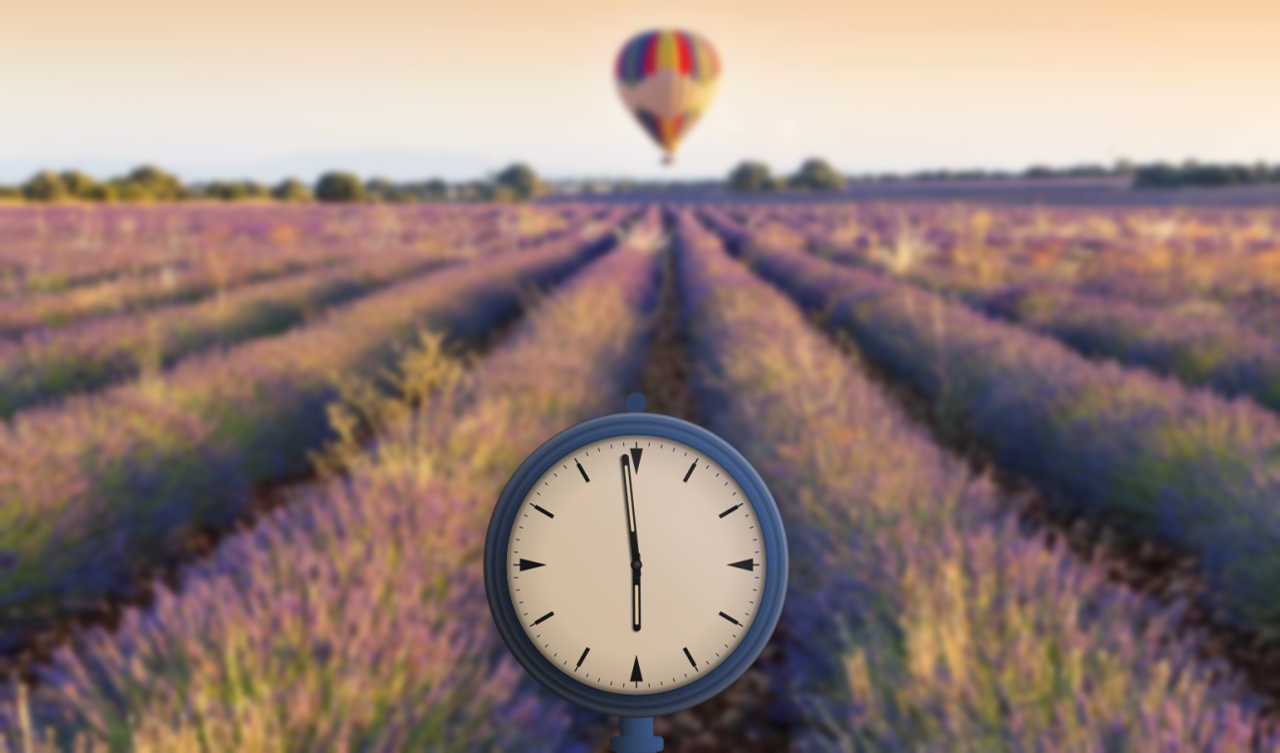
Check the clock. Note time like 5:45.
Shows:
5:59
